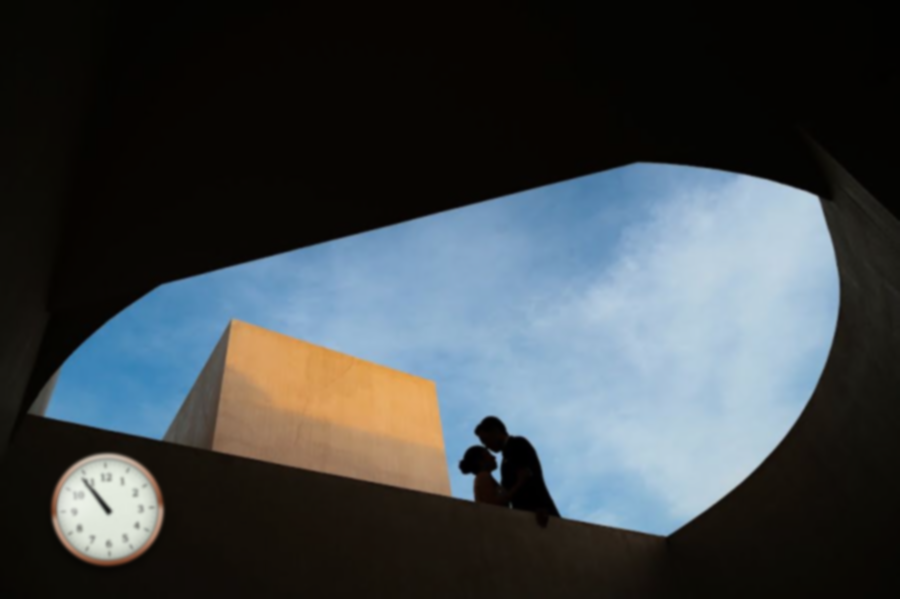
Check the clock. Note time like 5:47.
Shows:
10:54
